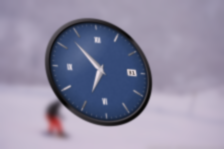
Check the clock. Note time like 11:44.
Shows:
6:53
